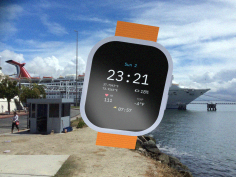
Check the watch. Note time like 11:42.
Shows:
23:21
